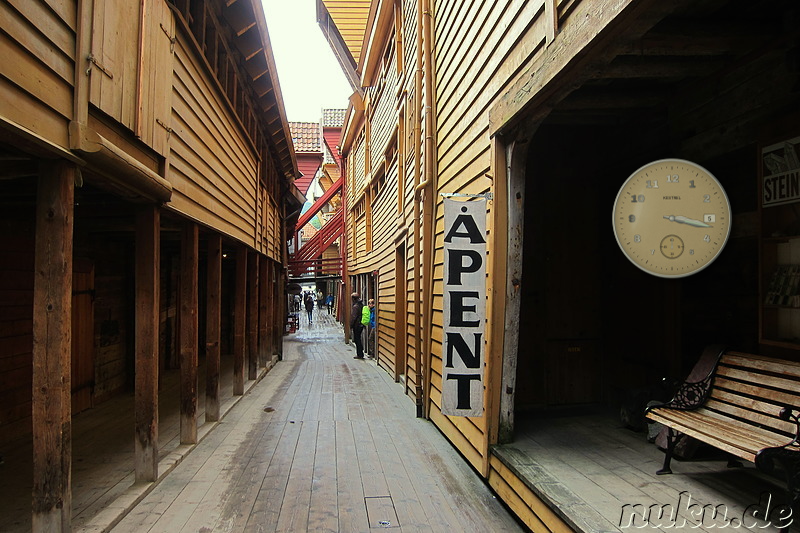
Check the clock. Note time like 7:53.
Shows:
3:17
